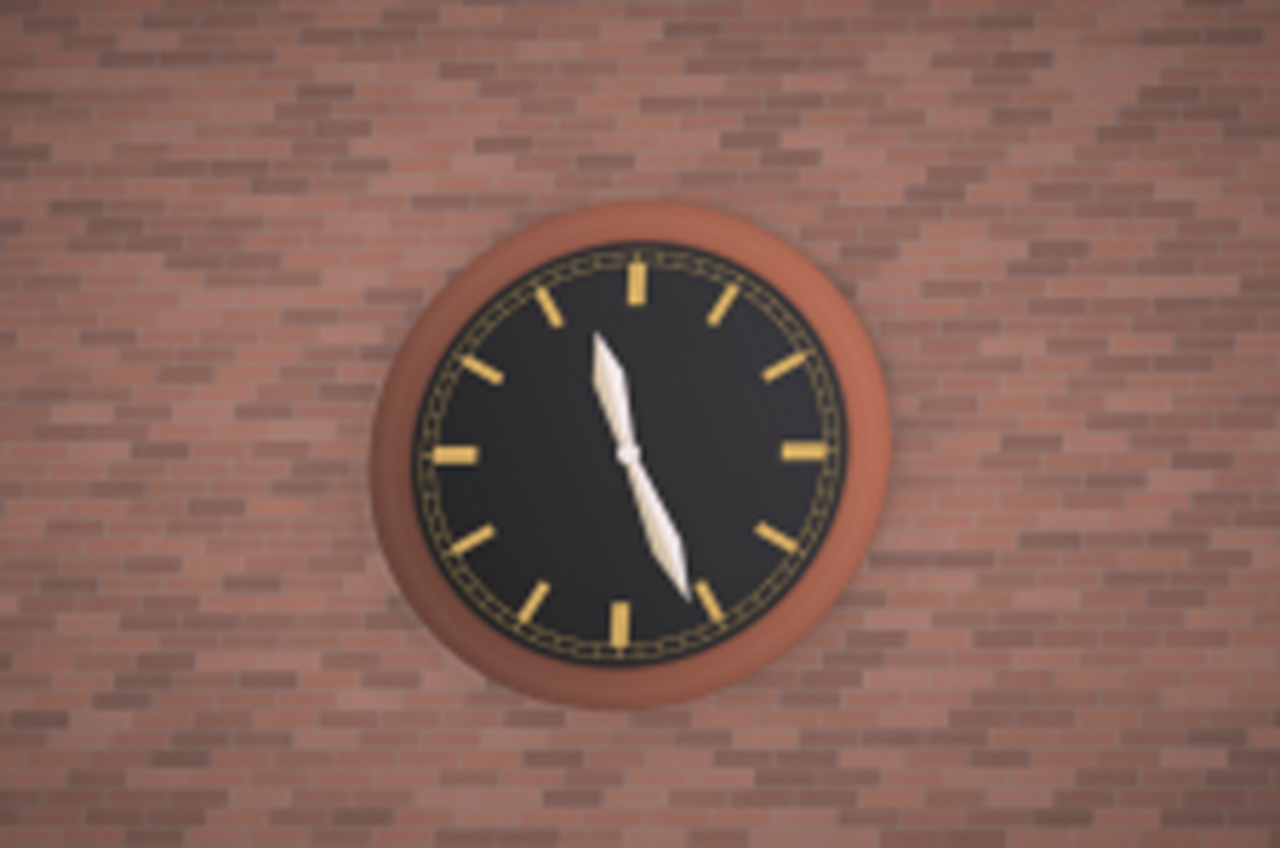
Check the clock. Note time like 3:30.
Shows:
11:26
